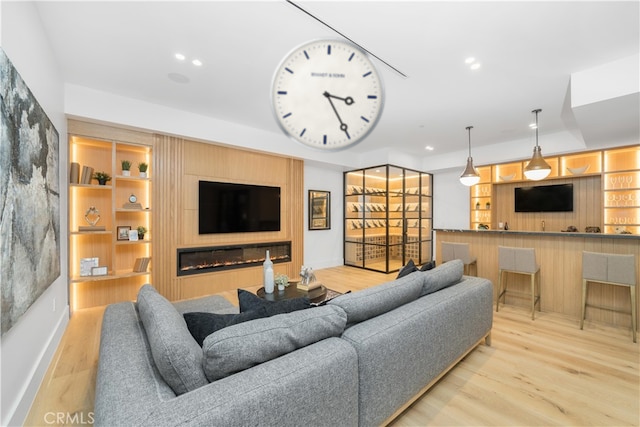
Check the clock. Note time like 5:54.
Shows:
3:25
